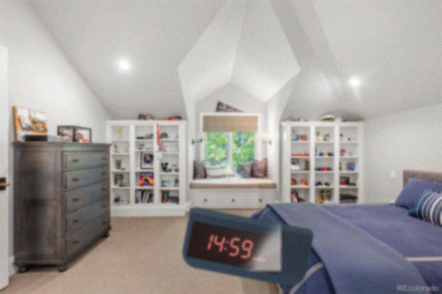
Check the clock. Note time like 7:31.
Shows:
14:59
